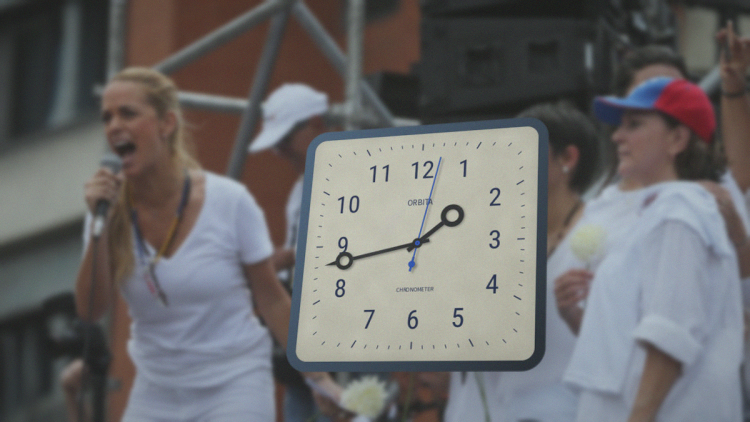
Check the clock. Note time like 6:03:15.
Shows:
1:43:02
